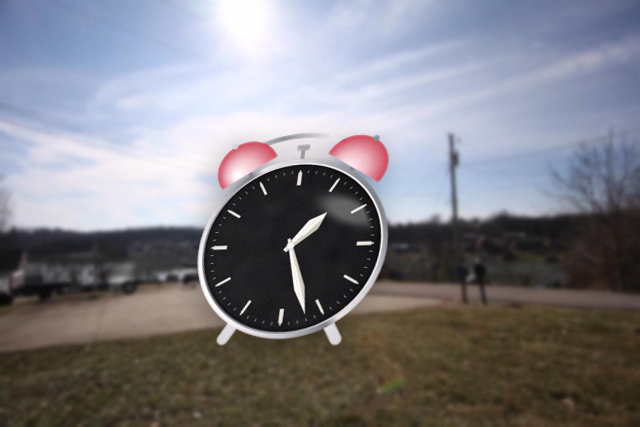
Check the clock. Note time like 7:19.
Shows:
1:27
